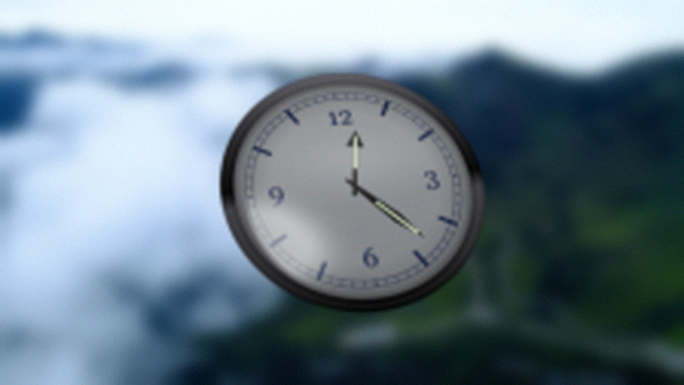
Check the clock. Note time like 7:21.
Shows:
12:23
